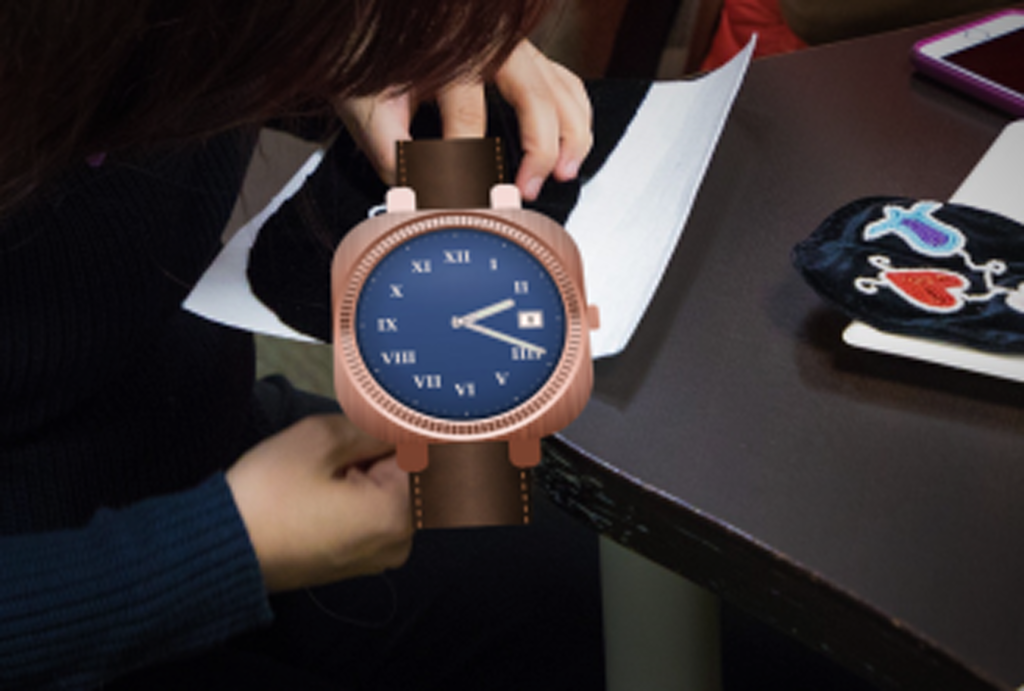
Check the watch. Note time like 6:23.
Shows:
2:19
